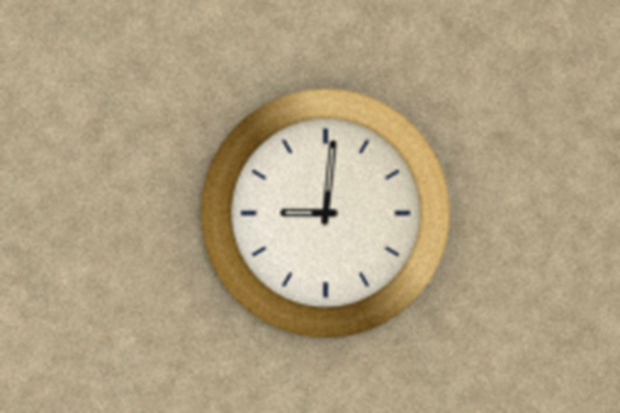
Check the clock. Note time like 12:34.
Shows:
9:01
